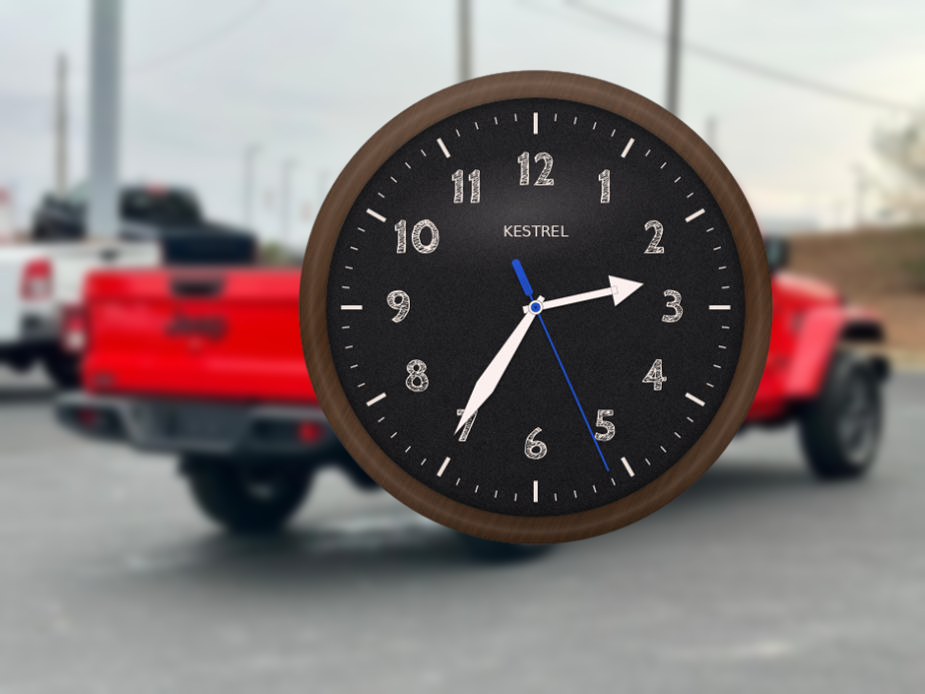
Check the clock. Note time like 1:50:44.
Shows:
2:35:26
